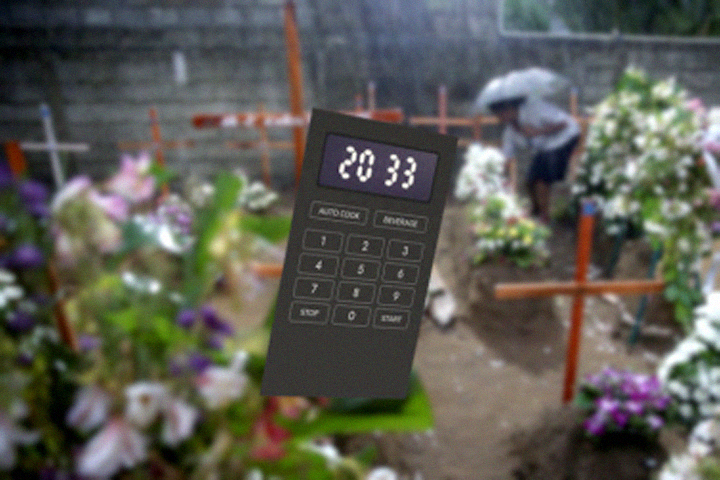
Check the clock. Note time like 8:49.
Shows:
20:33
